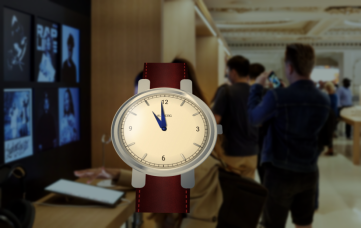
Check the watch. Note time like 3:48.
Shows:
10:59
